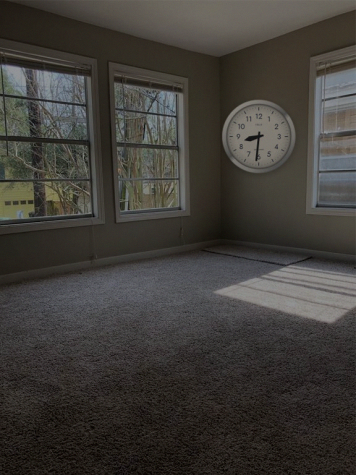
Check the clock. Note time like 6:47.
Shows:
8:31
